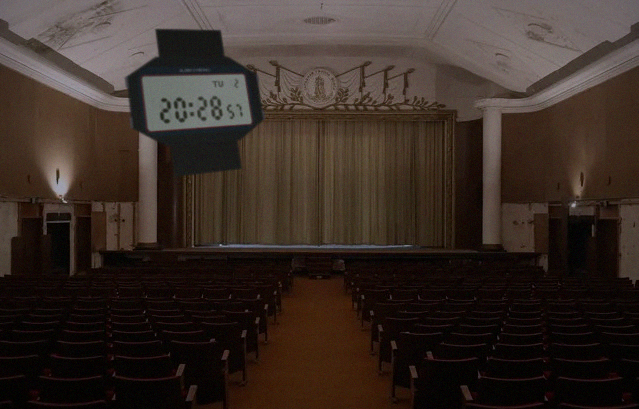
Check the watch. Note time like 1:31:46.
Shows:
20:28:57
